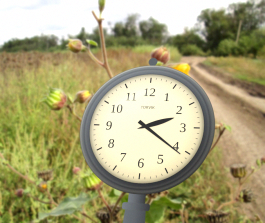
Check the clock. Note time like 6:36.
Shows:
2:21
